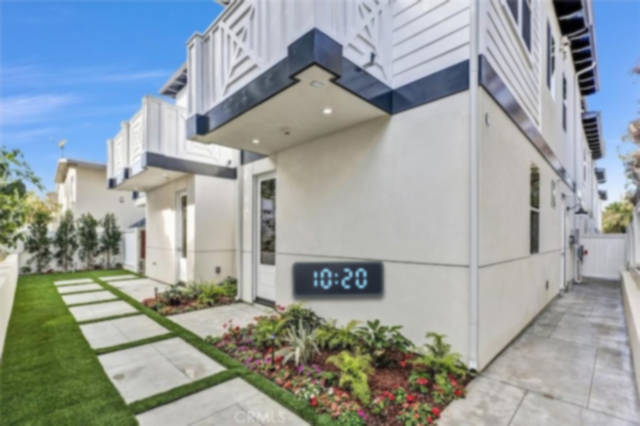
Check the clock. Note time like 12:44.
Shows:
10:20
